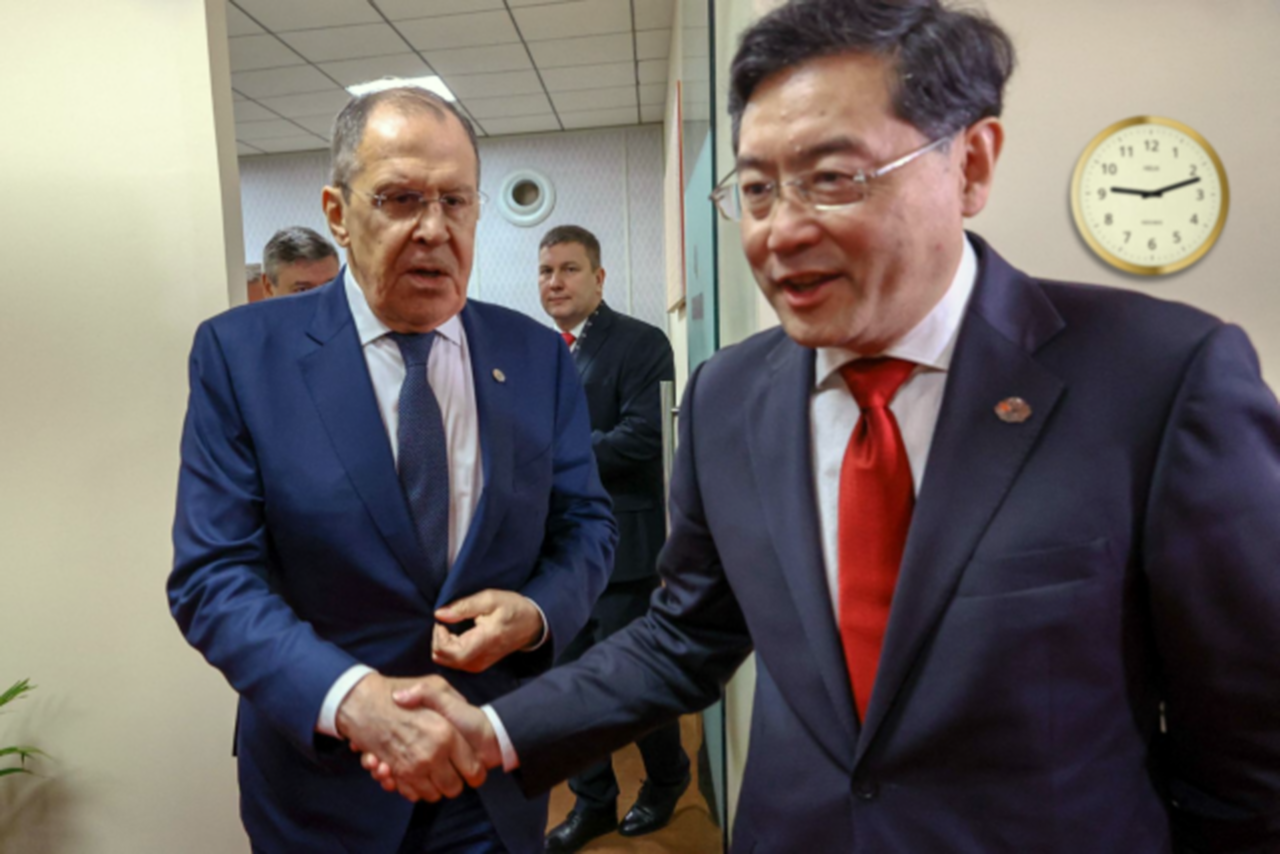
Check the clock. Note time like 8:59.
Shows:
9:12
